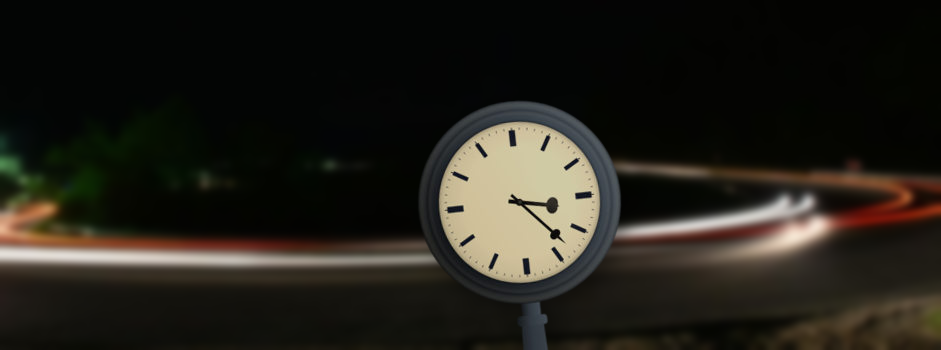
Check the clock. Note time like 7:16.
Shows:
3:23
